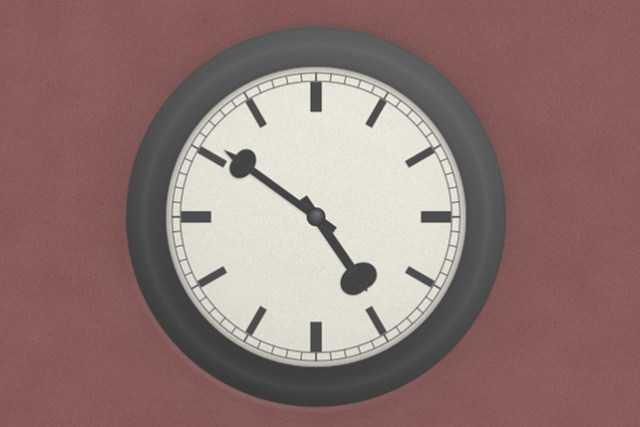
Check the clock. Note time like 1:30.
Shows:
4:51
